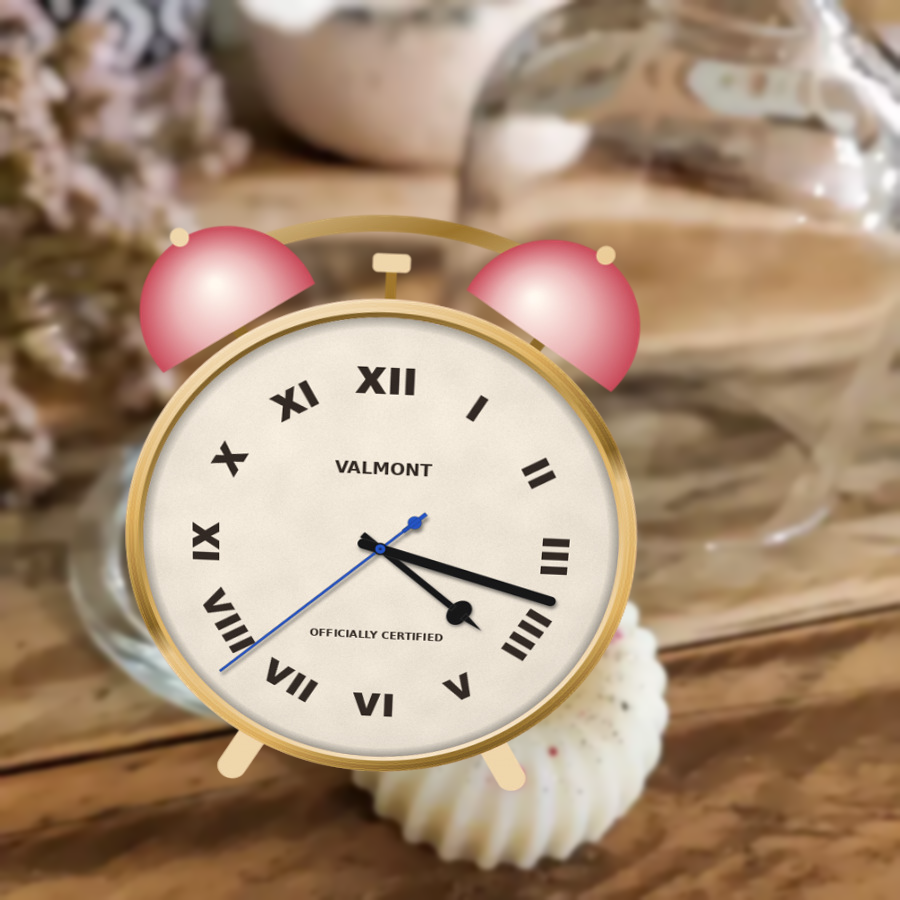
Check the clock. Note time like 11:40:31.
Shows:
4:17:38
